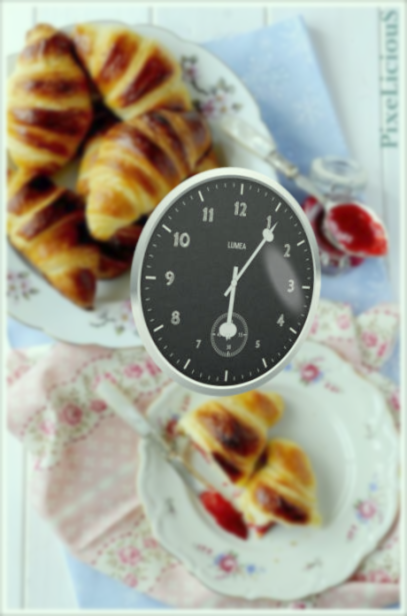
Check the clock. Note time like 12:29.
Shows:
6:06
